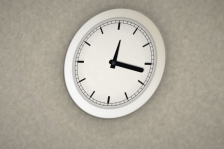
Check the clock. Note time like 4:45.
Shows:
12:17
